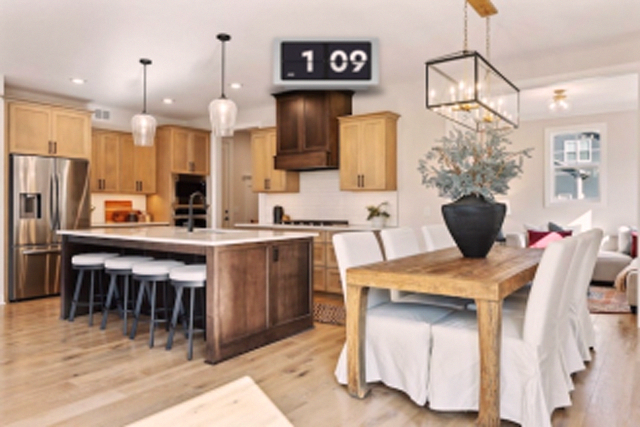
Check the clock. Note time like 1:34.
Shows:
1:09
